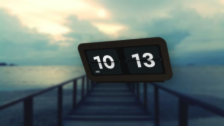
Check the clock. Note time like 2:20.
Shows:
10:13
